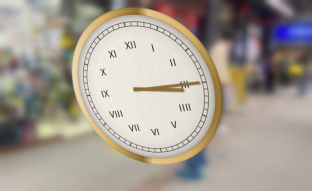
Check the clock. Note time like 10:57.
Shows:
3:15
